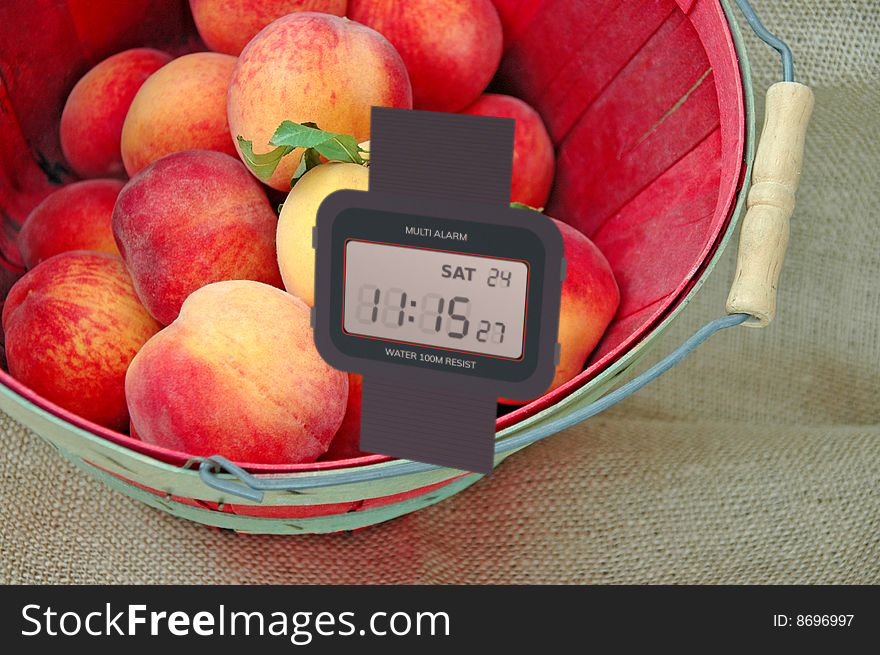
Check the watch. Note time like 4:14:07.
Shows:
11:15:27
